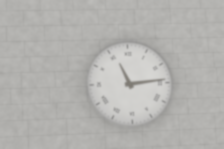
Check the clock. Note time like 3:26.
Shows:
11:14
